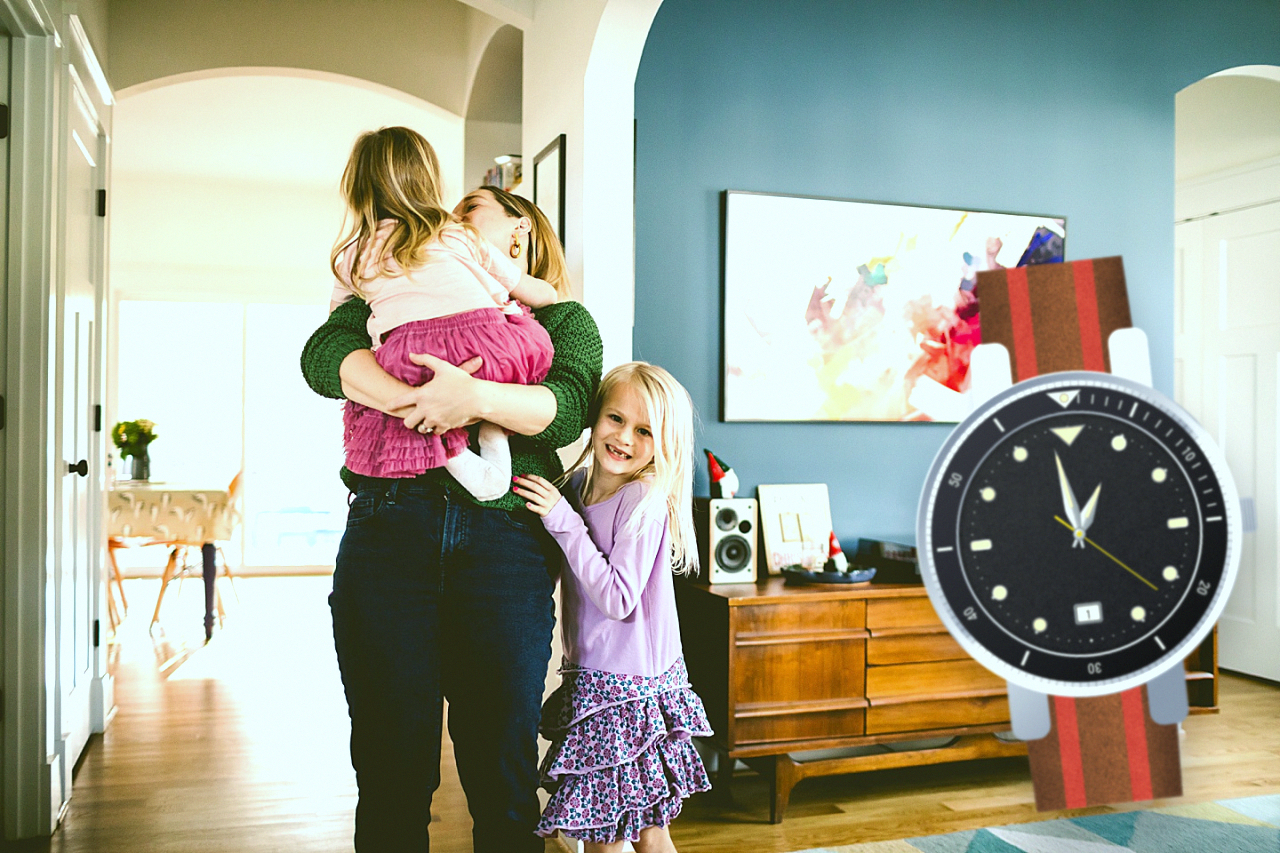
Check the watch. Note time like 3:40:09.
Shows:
12:58:22
